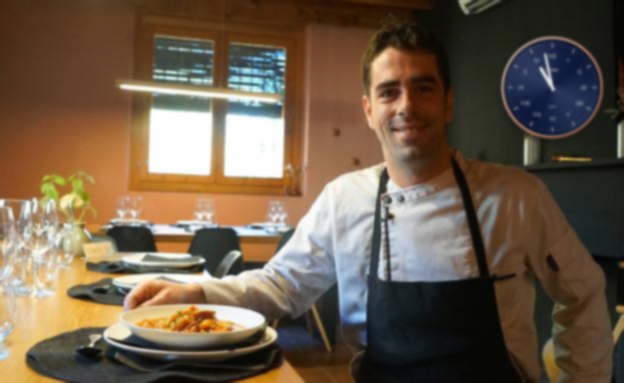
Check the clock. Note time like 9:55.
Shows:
10:58
